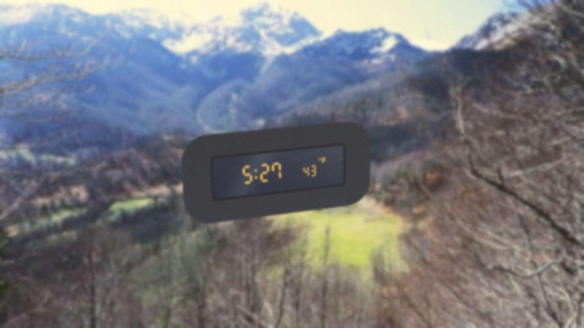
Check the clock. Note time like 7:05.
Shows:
5:27
